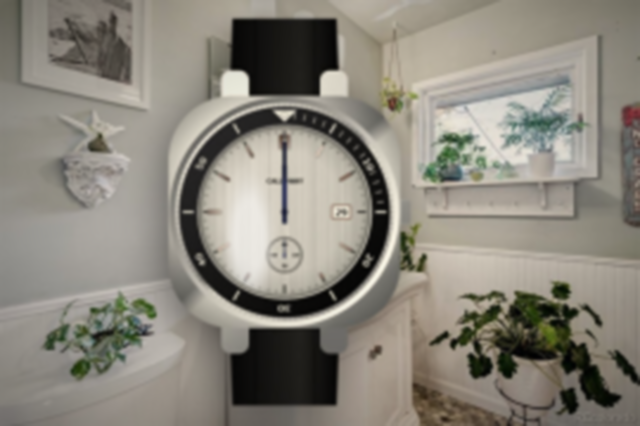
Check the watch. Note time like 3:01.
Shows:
12:00
